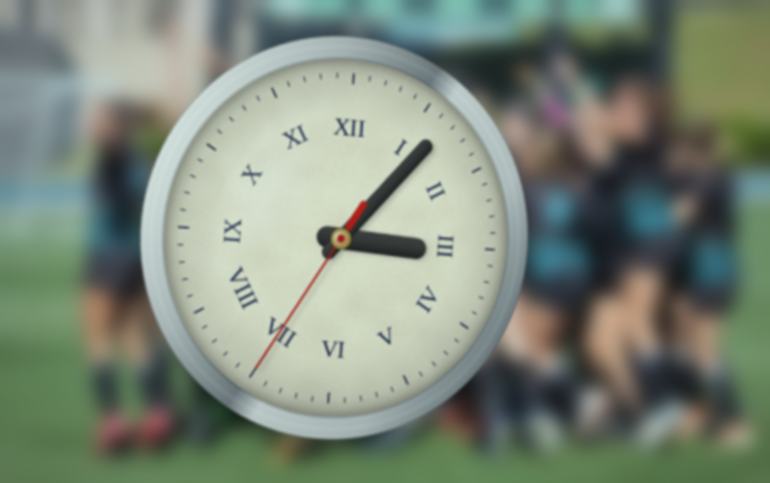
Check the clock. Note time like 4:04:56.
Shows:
3:06:35
